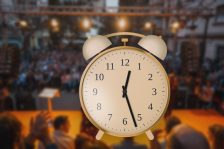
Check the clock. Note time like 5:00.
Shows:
12:27
